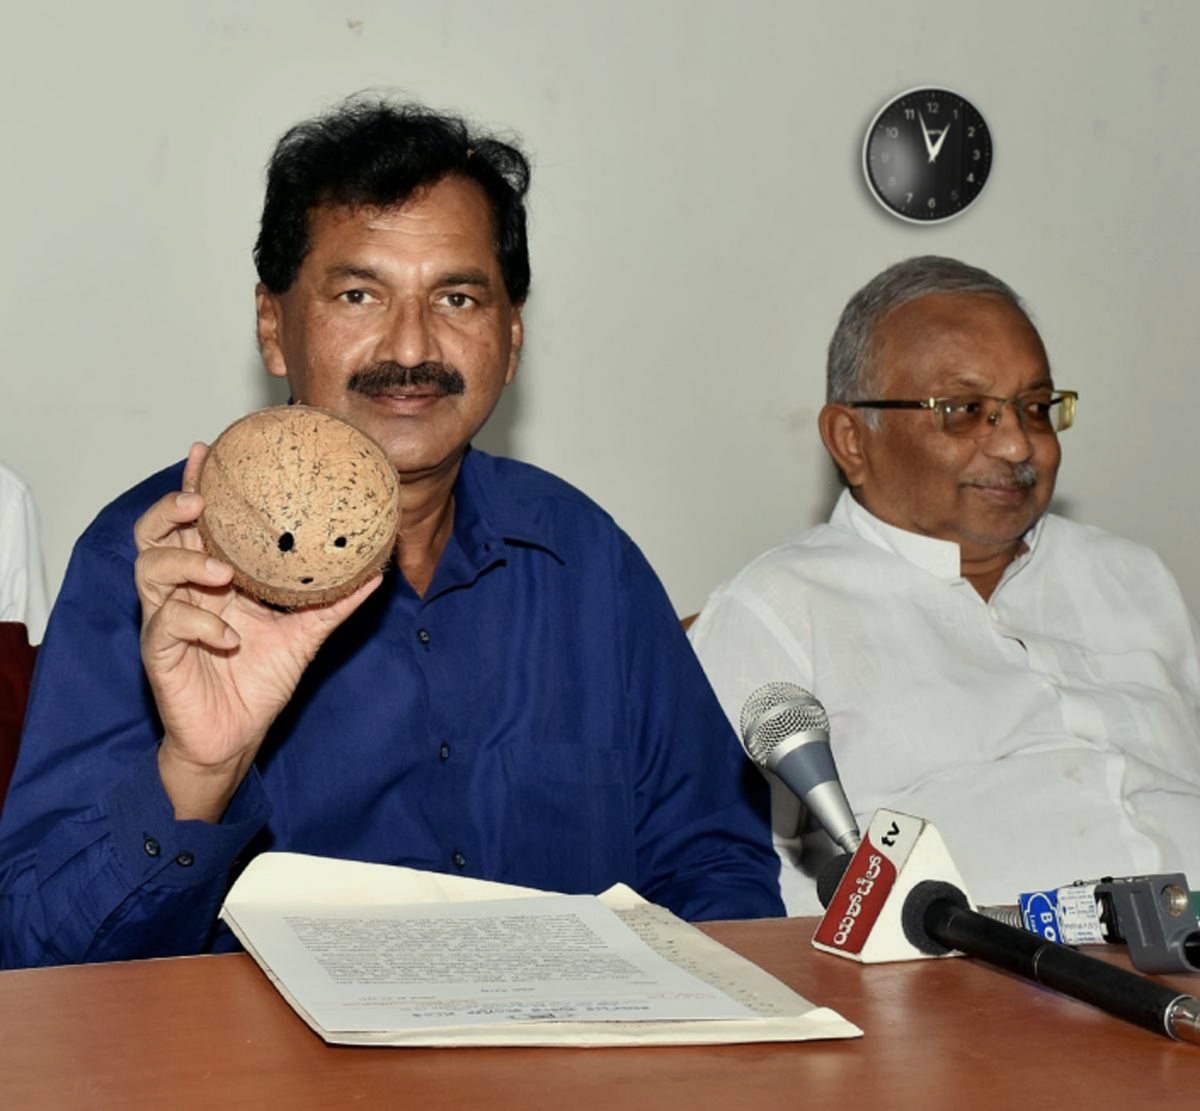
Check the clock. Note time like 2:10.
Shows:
12:57
